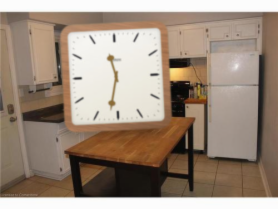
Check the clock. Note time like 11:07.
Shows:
11:32
